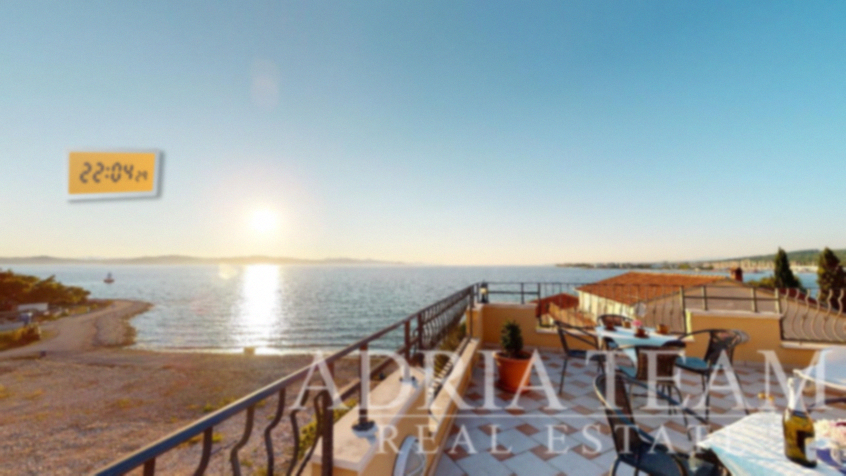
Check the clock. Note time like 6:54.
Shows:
22:04
